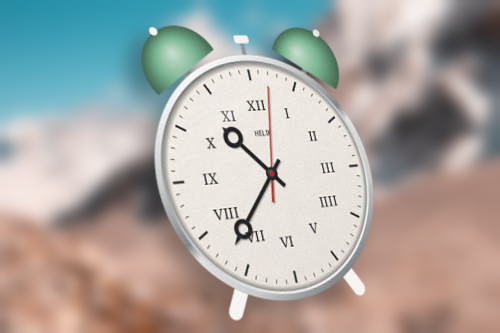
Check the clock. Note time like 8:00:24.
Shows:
10:37:02
